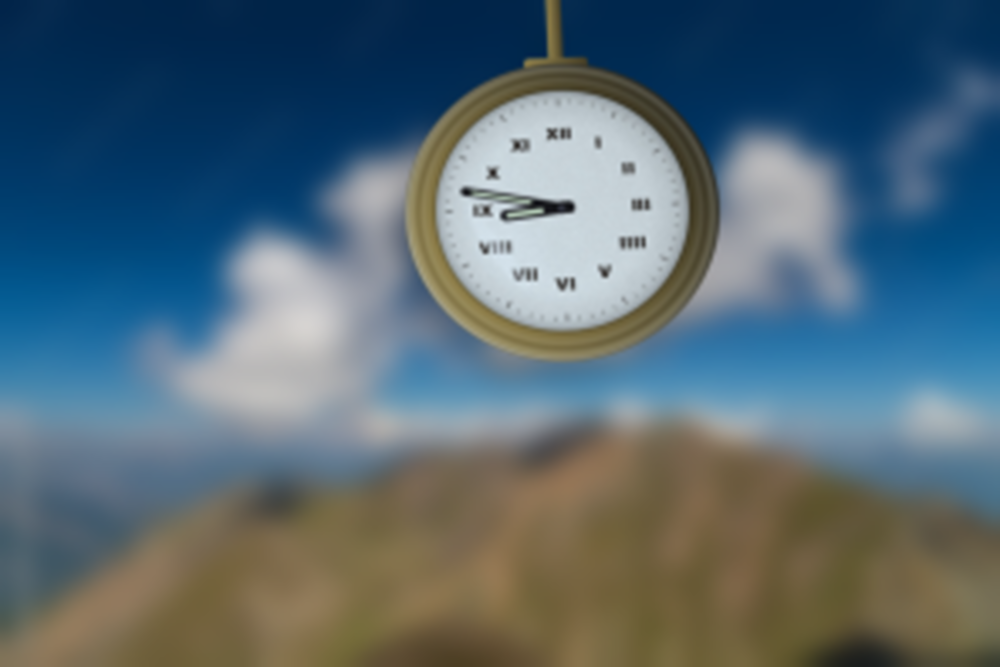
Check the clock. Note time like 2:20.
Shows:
8:47
